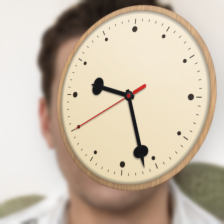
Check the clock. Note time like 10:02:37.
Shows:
9:26:40
